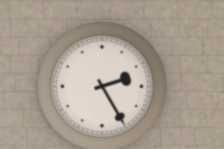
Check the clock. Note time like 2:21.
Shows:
2:25
